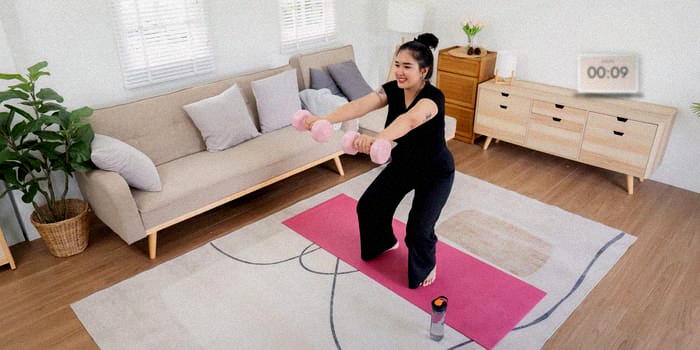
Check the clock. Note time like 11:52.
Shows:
0:09
